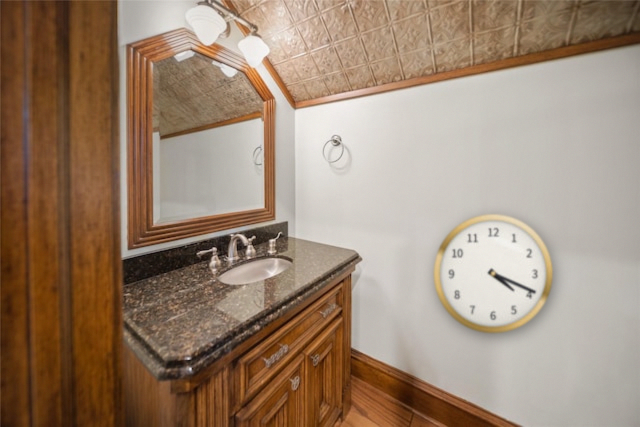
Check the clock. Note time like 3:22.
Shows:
4:19
